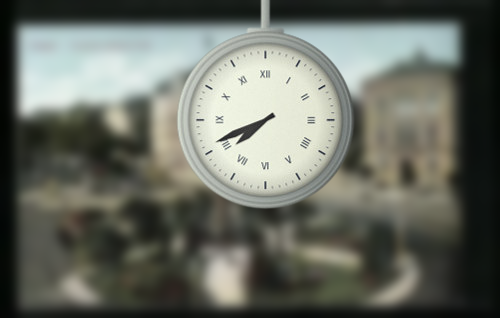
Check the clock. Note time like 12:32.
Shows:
7:41
